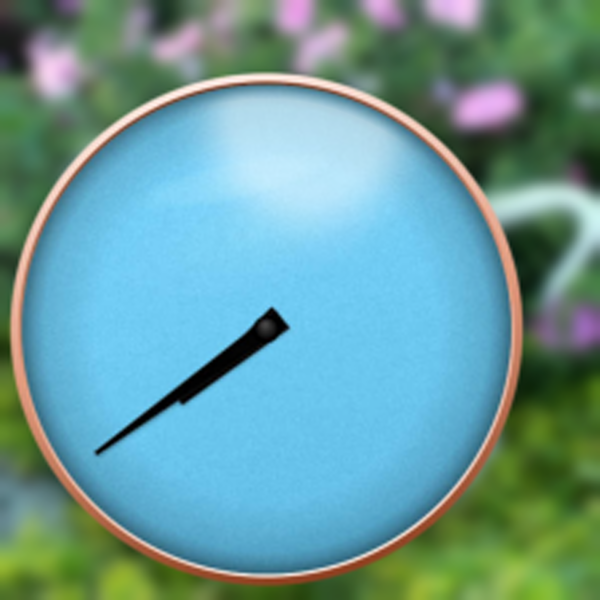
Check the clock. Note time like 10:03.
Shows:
7:39
